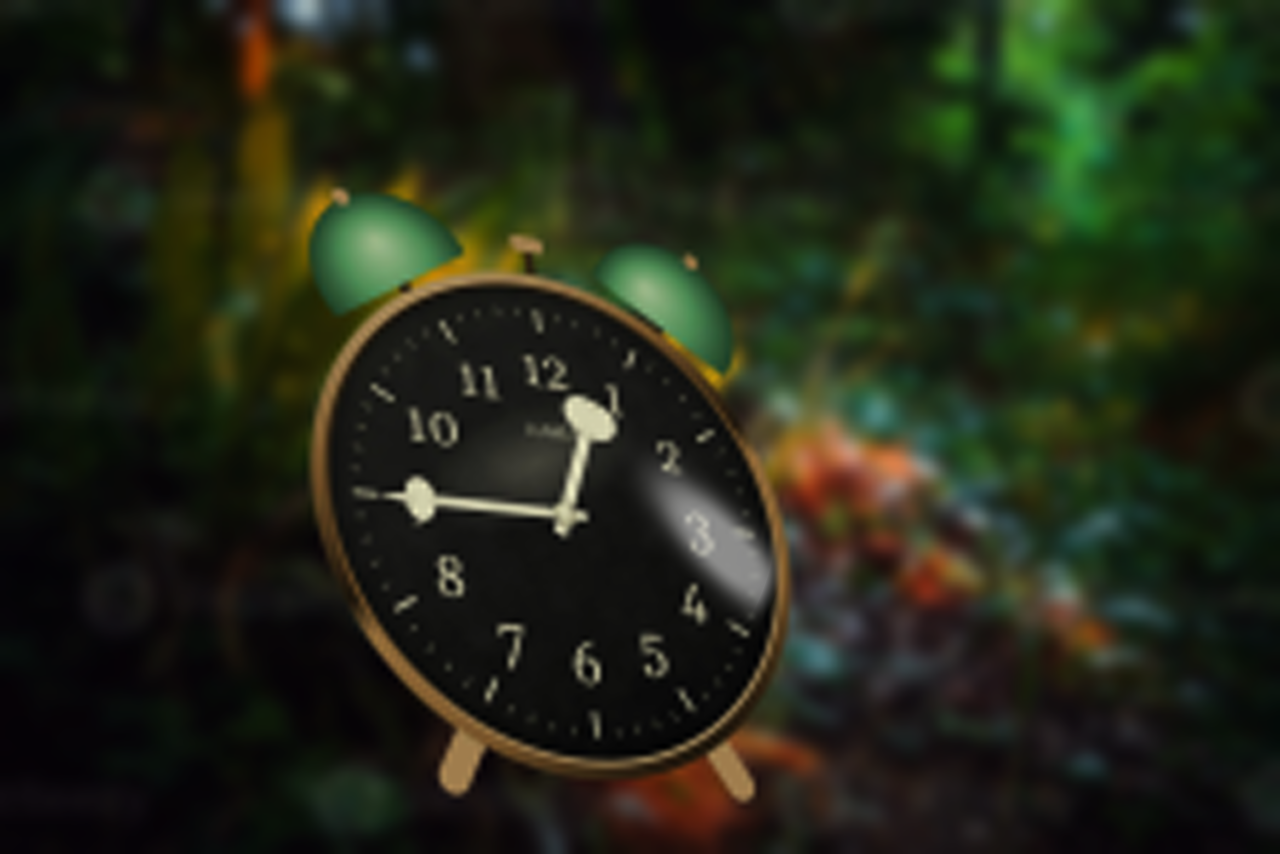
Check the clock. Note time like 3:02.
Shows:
12:45
